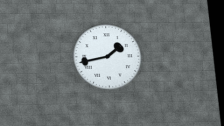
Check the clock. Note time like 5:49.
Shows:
1:43
